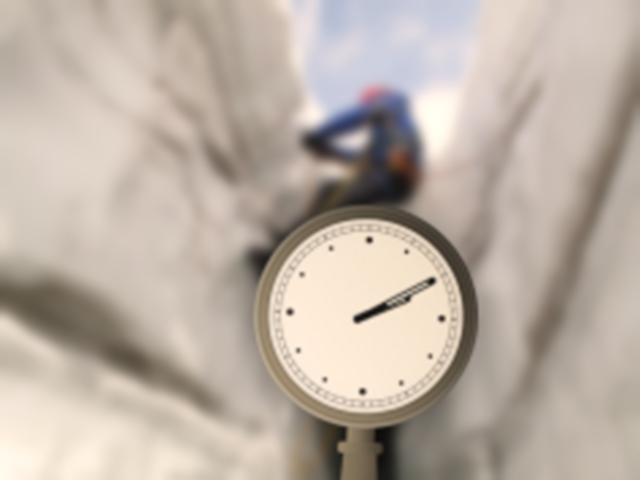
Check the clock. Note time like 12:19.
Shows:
2:10
